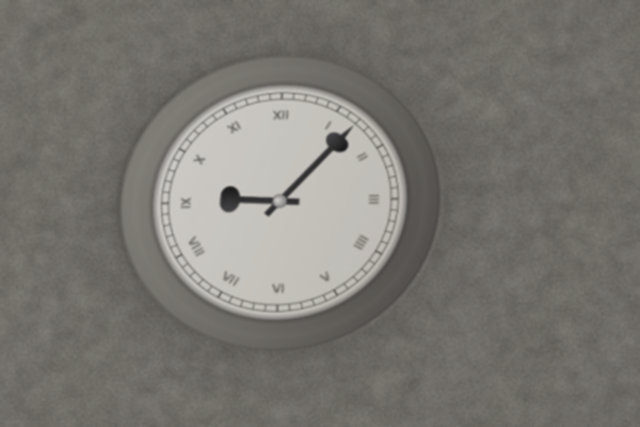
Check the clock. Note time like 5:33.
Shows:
9:07
